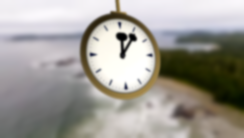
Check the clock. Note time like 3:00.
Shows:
12:06
